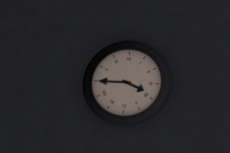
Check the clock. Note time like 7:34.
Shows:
3:45
